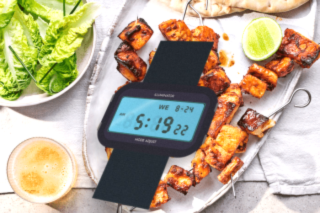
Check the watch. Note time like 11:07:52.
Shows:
5:19:22
